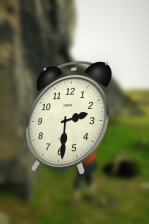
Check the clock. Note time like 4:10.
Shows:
2:29
